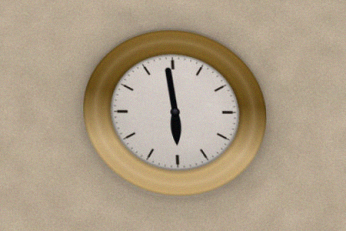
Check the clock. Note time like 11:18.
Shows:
5:59
